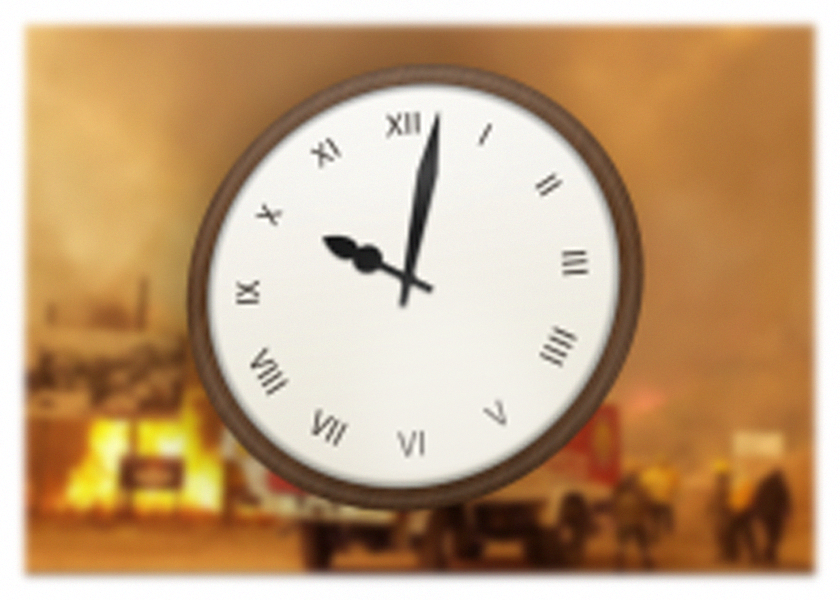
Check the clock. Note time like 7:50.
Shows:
10:02
